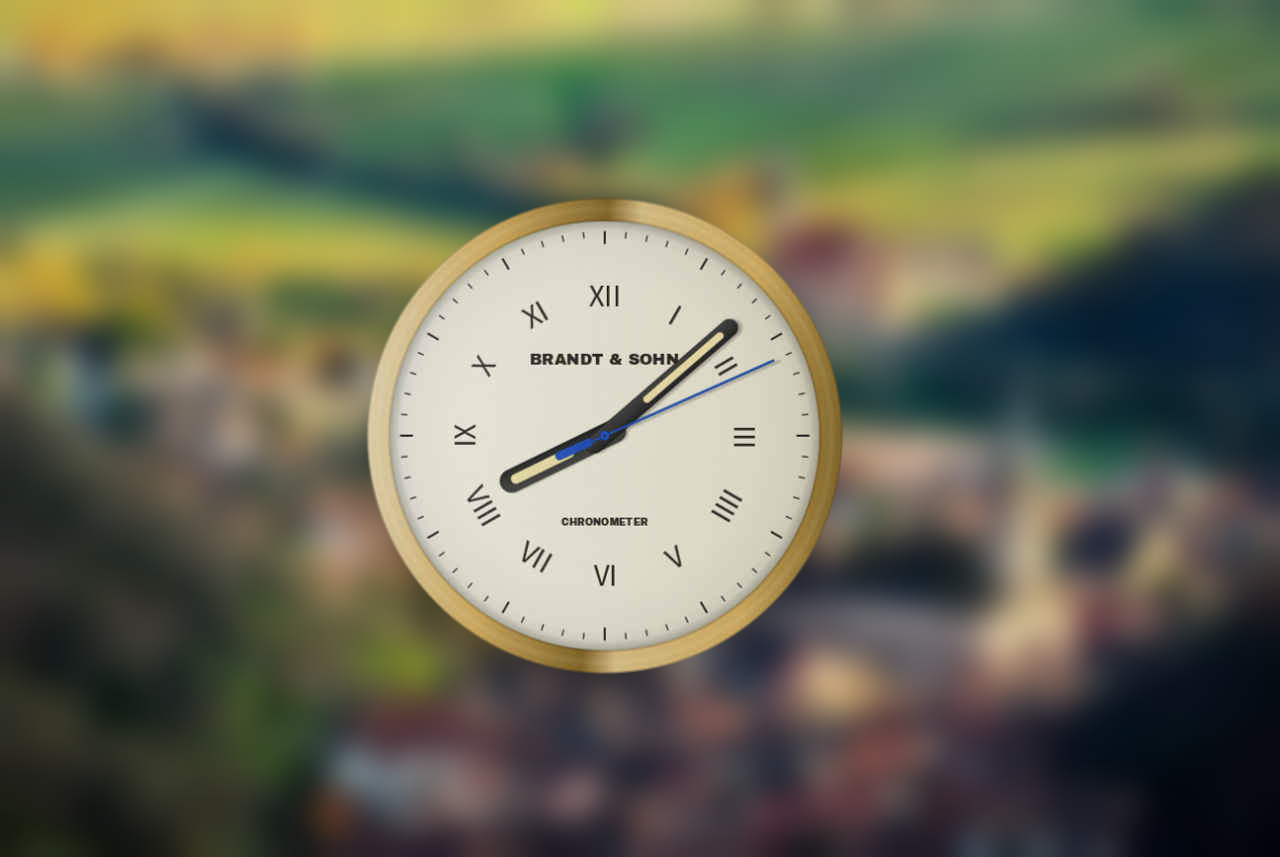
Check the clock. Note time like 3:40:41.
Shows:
8:08:11
